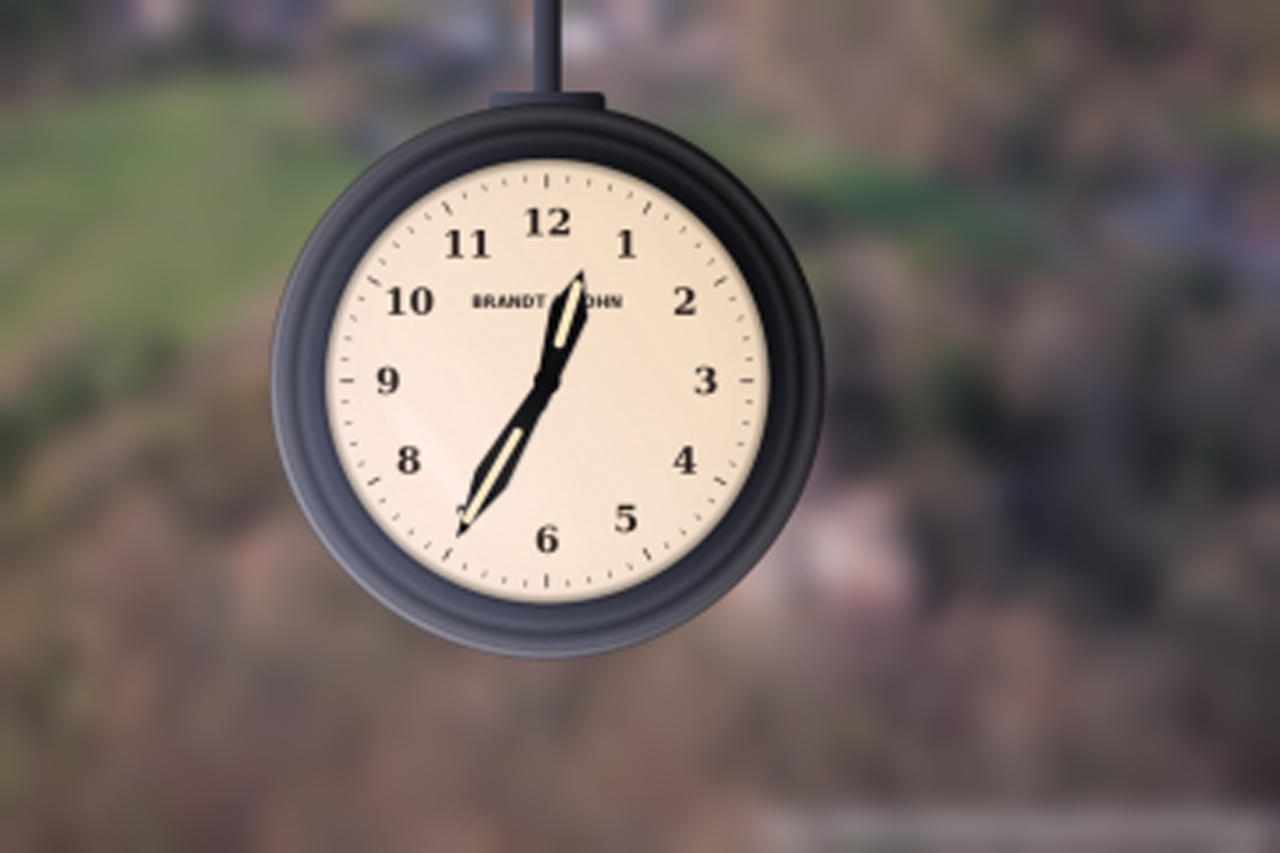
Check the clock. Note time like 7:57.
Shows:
12:35
